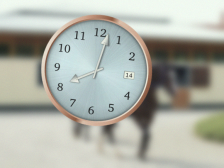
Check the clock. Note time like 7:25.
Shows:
8:02
